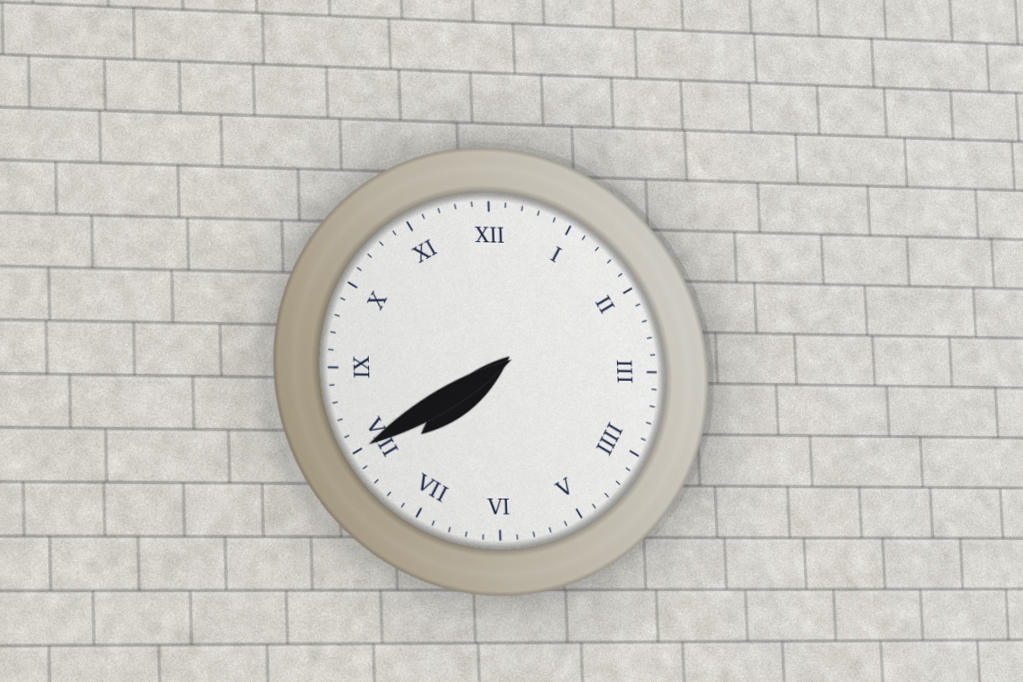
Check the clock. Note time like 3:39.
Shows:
7:40
